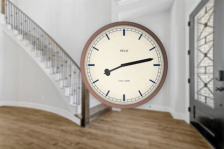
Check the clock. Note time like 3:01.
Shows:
8:13
